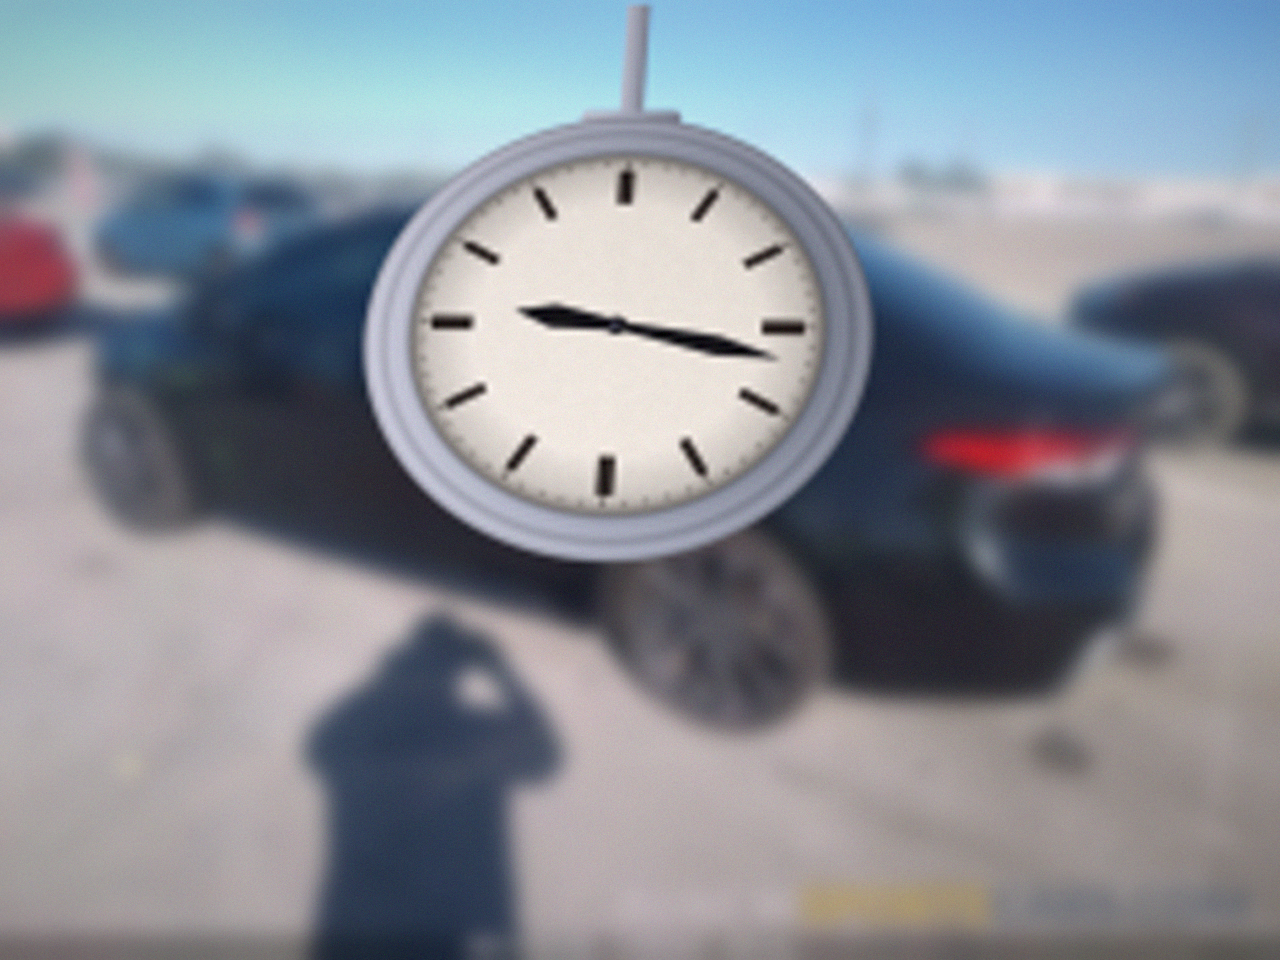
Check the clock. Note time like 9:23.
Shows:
9:17
